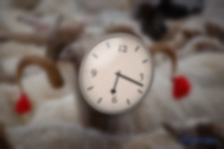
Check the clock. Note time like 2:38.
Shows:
6:18
